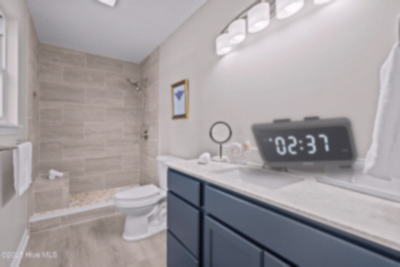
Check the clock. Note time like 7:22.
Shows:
2:37
